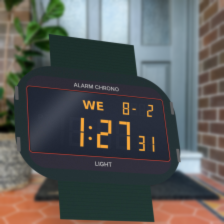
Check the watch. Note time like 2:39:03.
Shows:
1:27:31
